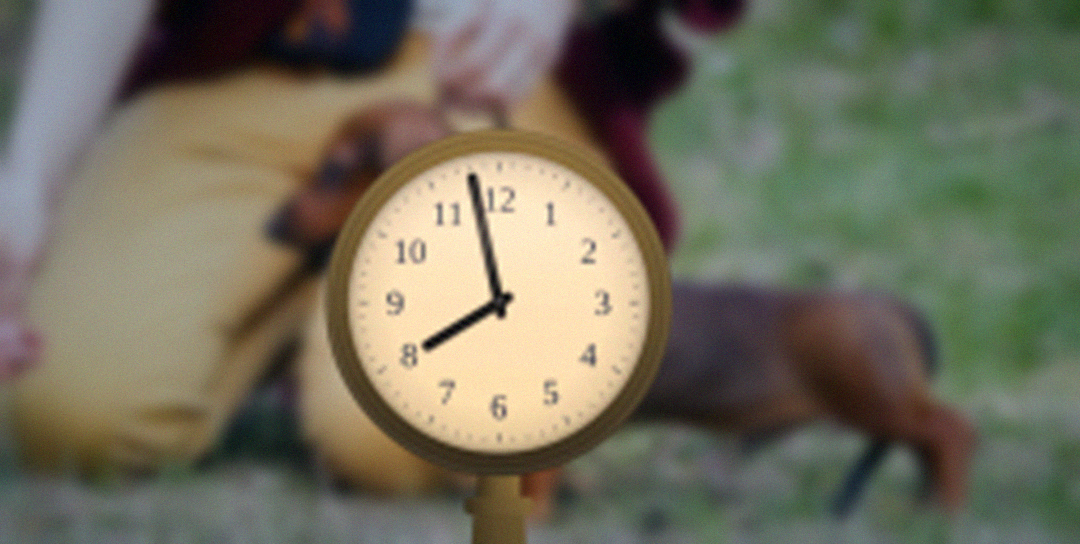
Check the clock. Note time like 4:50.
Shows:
7:58
